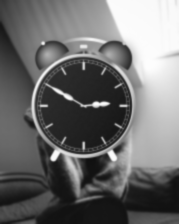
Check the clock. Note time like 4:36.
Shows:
2:50
